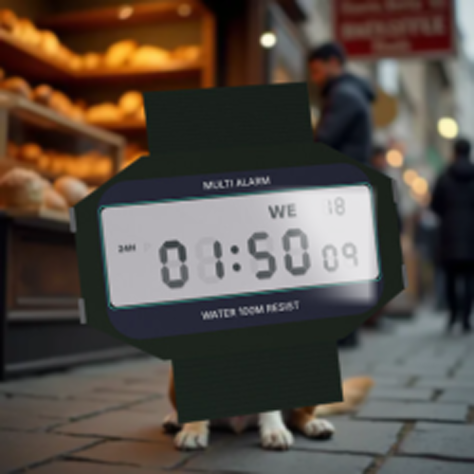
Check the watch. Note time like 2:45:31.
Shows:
1:50:09
